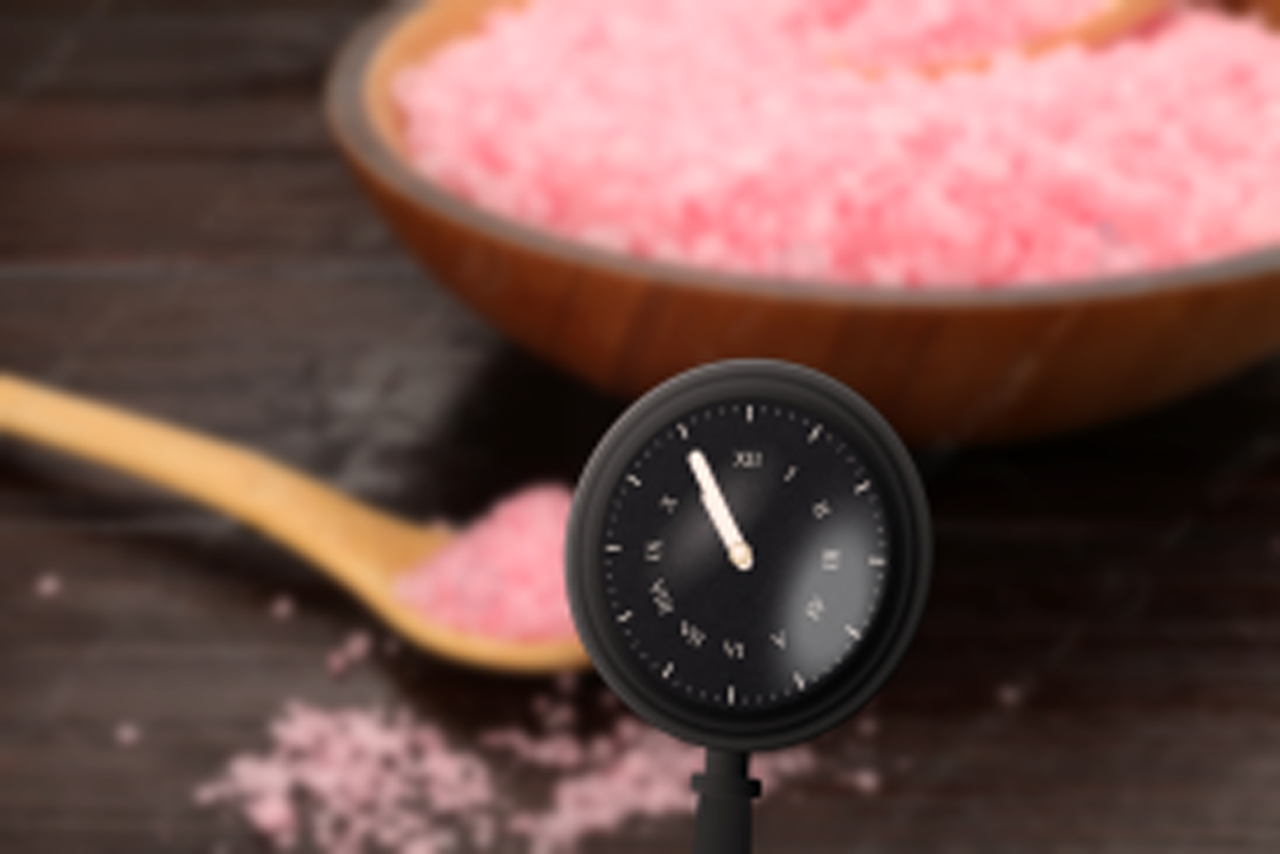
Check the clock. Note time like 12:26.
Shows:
10:55
